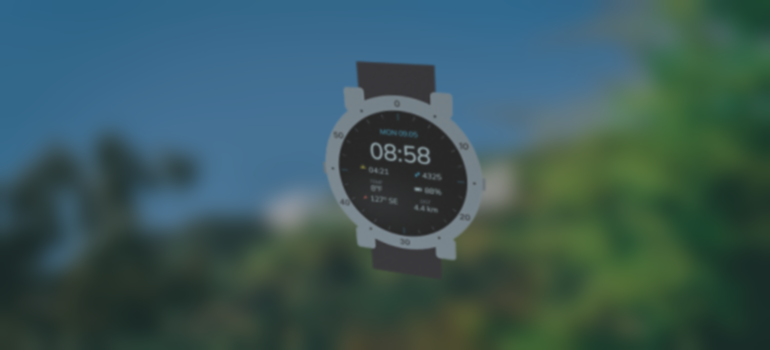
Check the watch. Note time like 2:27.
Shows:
8:58
